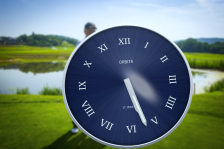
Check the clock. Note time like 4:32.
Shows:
5:27
